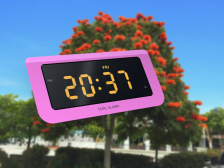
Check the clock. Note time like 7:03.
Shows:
20:37
